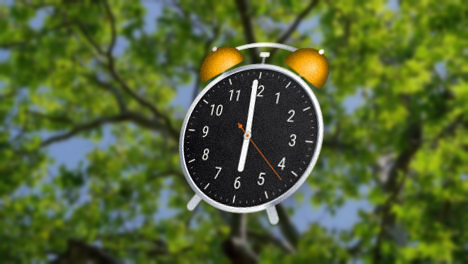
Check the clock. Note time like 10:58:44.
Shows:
5:59:22
